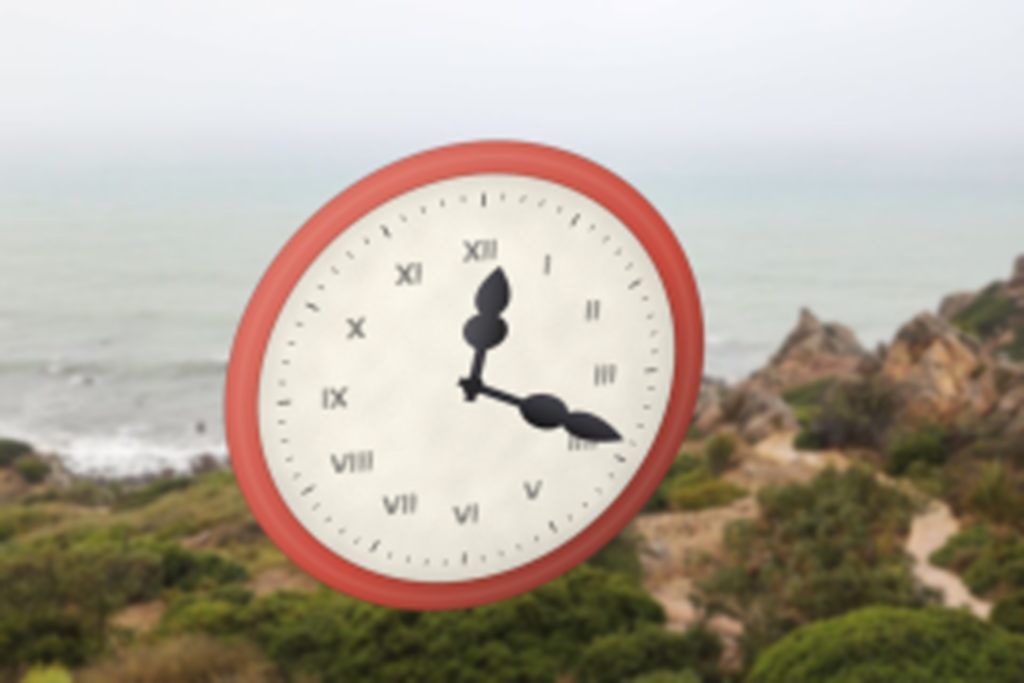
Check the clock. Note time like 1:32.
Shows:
12:19
